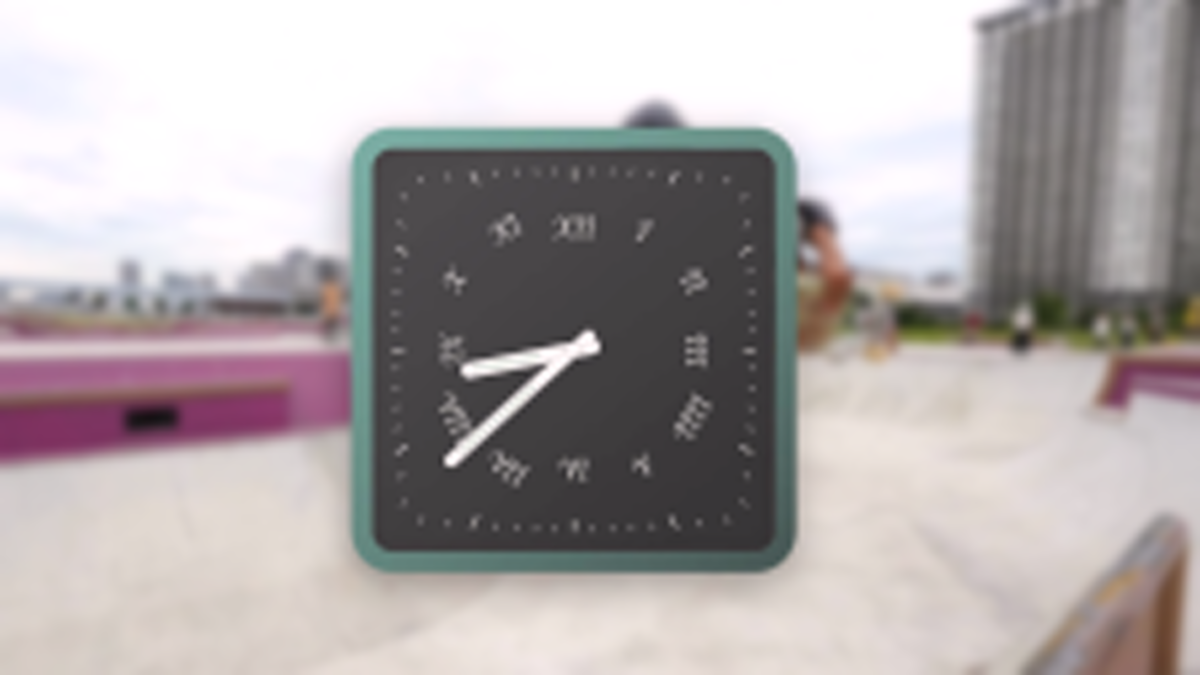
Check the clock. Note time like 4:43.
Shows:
8:38
